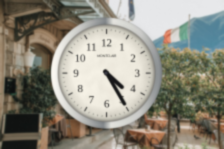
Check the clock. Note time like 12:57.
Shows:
4:25
